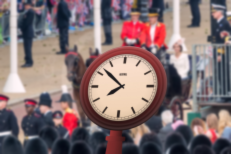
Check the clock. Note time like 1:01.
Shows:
7:52
